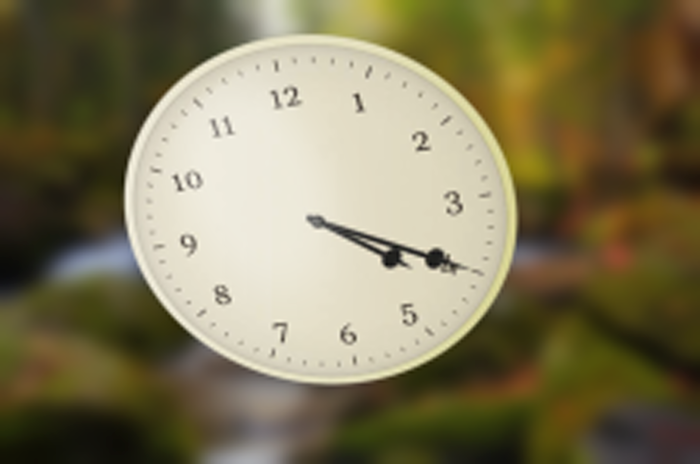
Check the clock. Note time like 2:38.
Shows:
4:20
